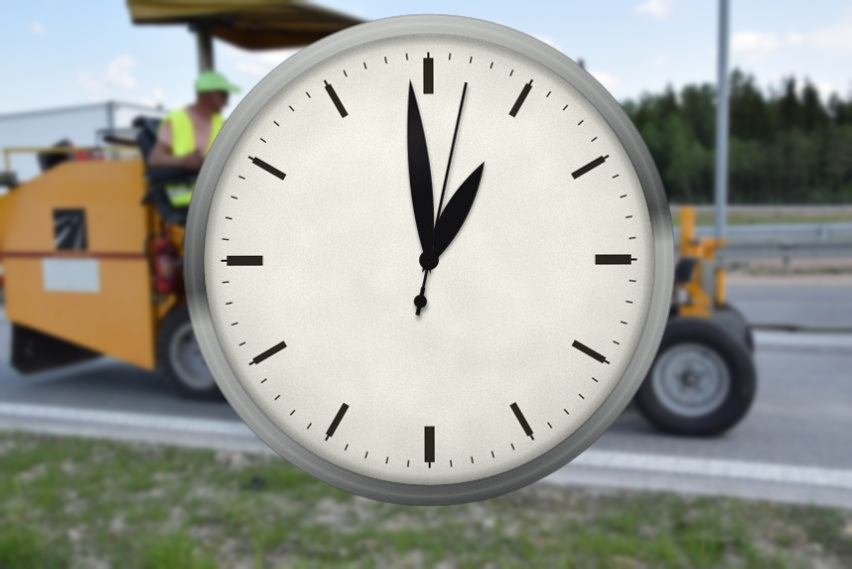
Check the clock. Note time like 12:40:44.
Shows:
12:59:02
